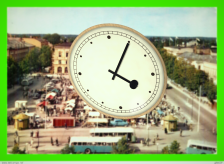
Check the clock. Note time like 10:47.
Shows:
4:05
